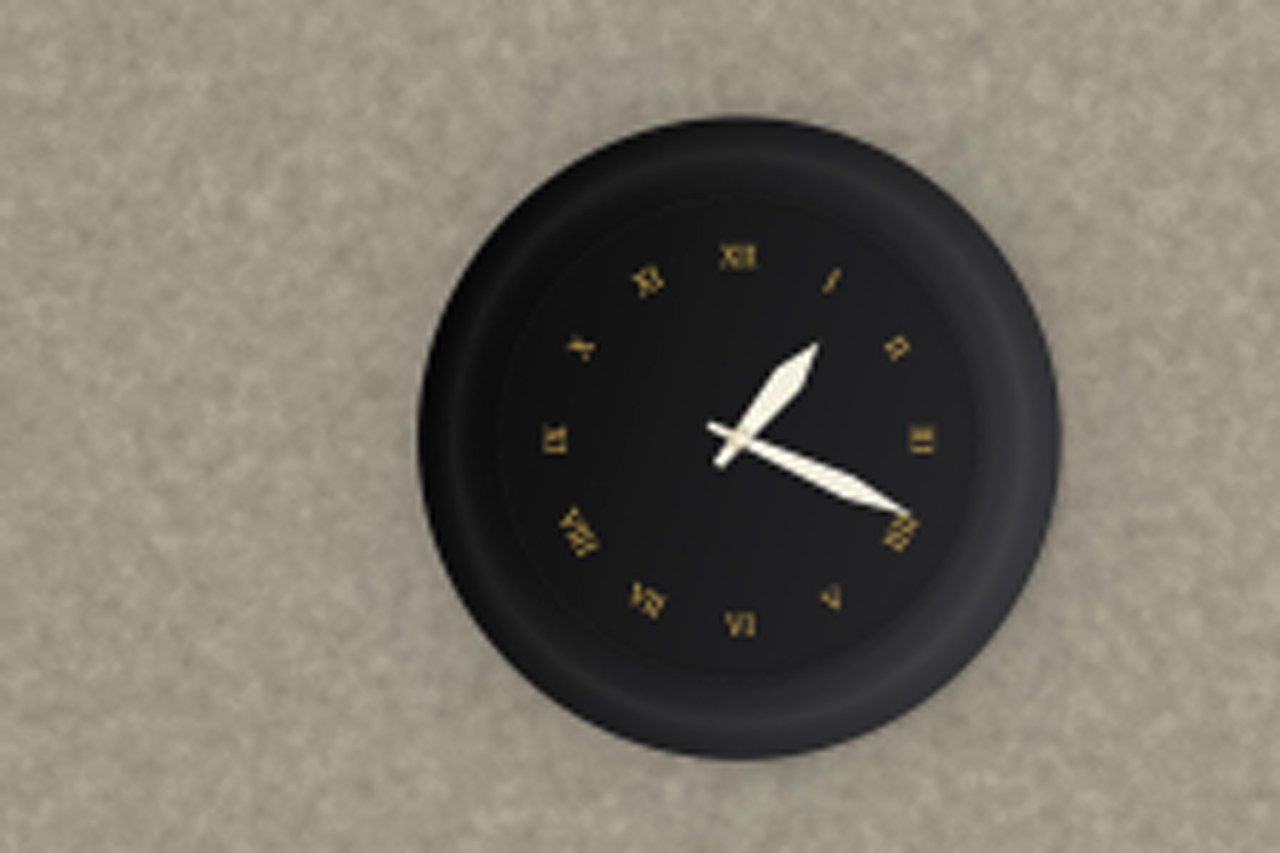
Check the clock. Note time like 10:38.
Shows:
1:19
